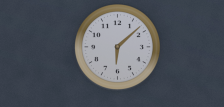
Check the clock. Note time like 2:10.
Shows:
6:08
